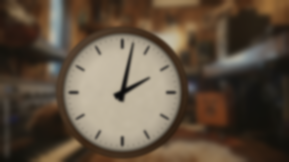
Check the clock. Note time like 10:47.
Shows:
2:02
